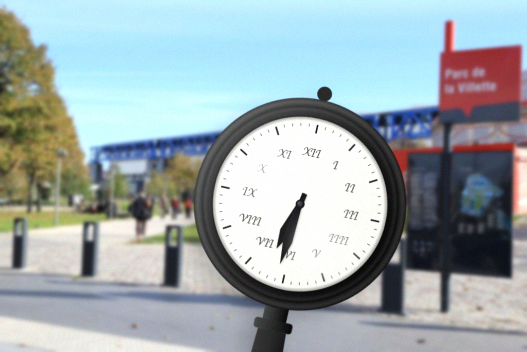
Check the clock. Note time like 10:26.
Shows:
6:31
